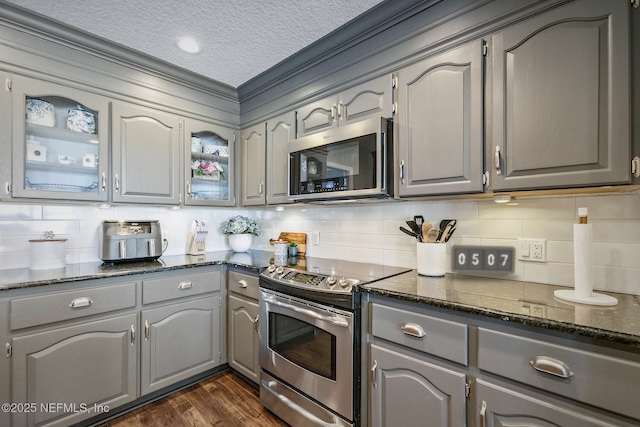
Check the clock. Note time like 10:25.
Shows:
5:07
